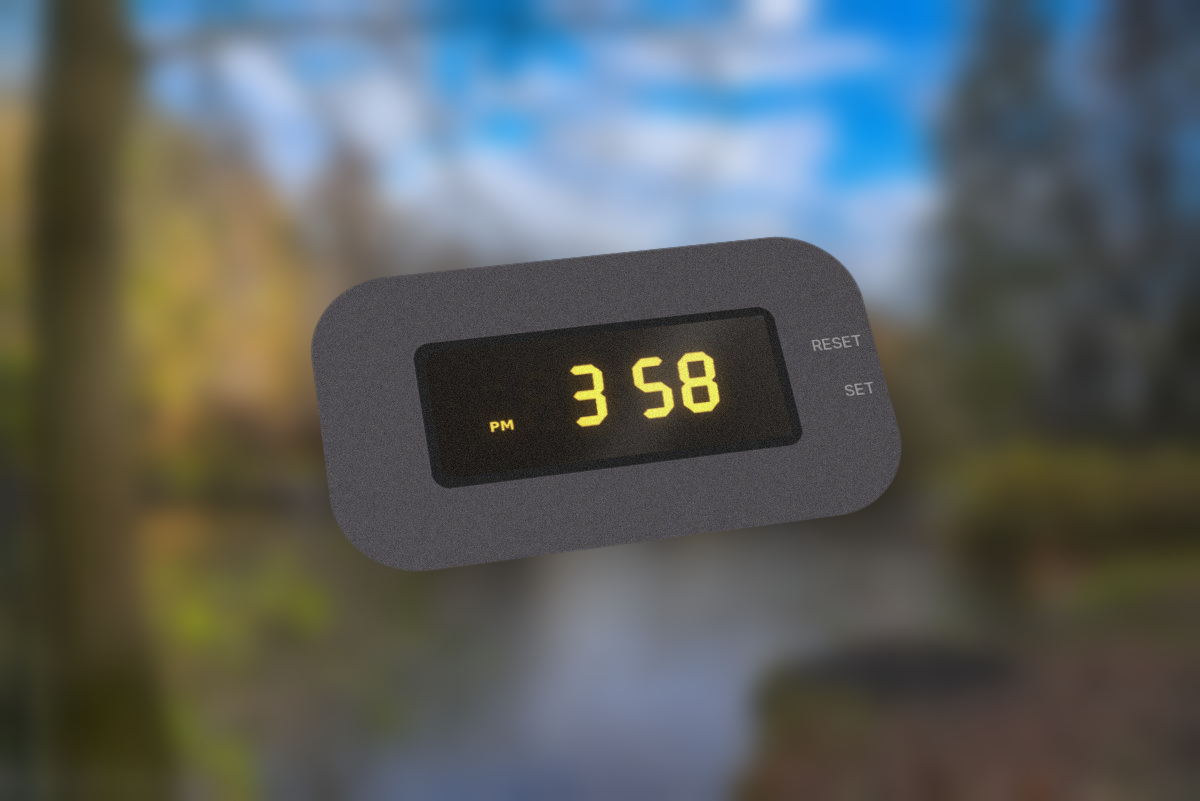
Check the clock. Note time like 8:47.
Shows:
3:58
